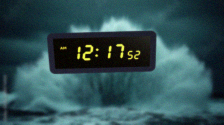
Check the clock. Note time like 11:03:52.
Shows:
12:17:52
